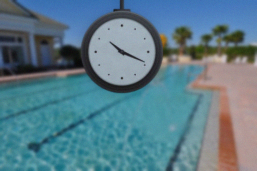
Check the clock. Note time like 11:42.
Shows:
10:19
